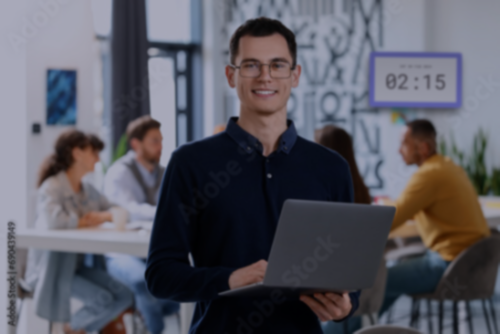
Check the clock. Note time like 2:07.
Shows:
2:15
